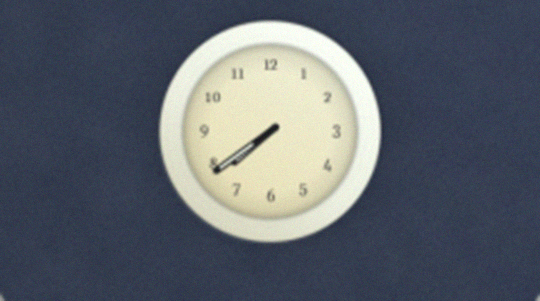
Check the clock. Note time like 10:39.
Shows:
7:39
